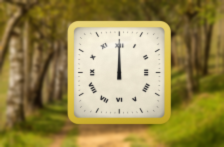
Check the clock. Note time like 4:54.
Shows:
12:00
